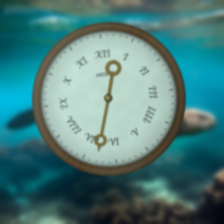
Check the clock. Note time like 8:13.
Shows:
12:33
